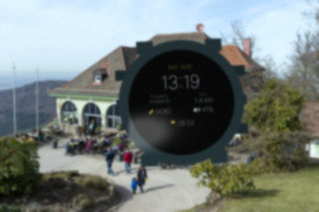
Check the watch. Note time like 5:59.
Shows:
13:19
